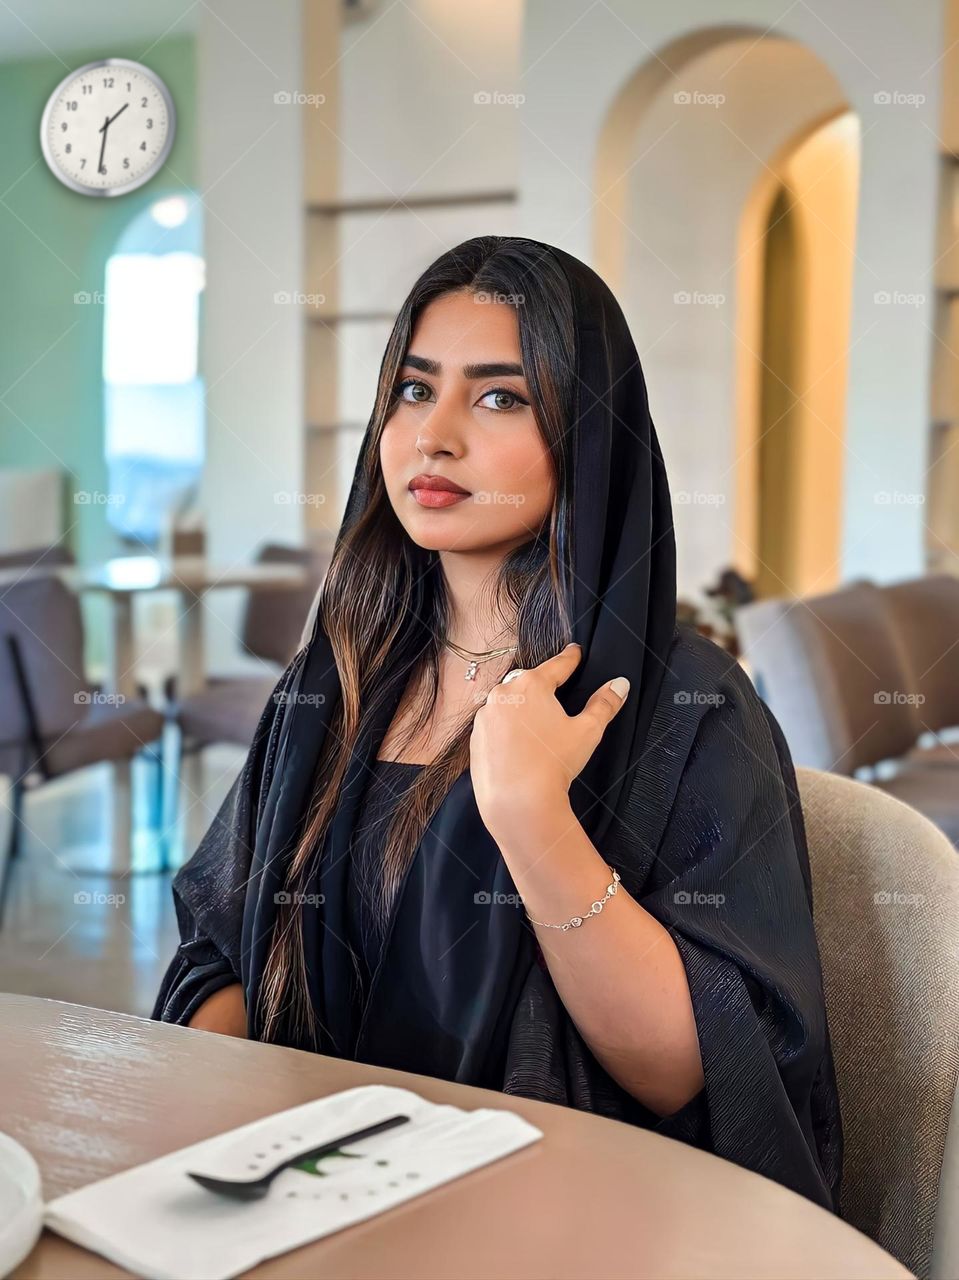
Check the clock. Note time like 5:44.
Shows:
1:31
